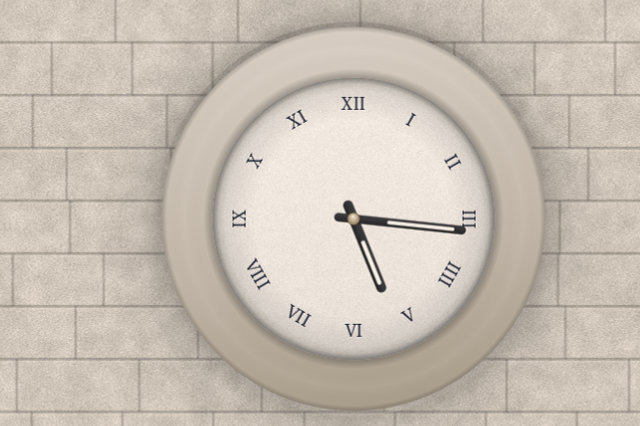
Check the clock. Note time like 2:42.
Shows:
5:16
